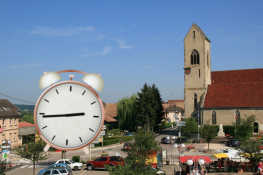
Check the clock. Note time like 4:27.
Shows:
2:44
